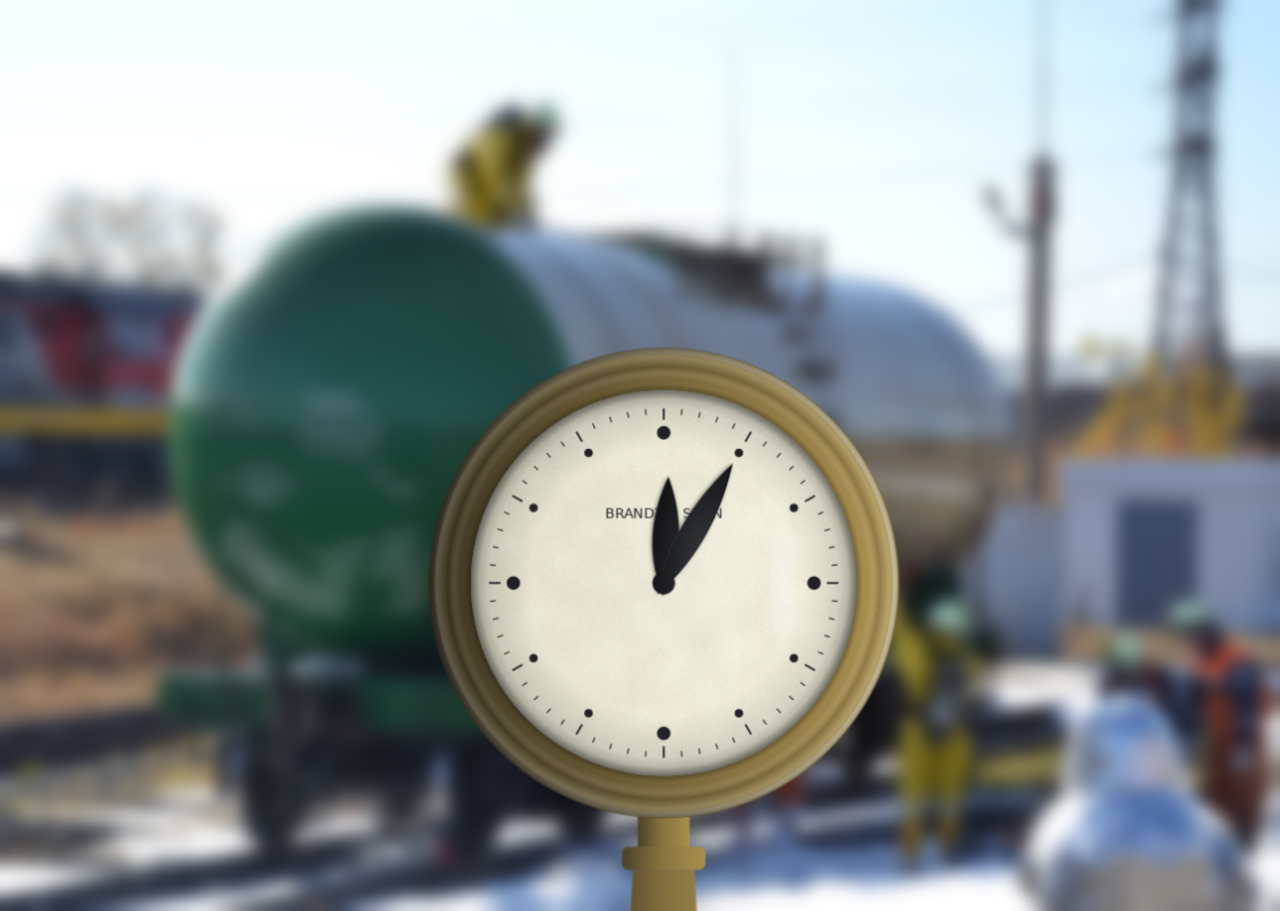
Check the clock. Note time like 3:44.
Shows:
12:05
